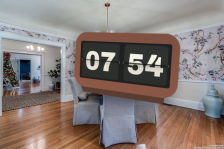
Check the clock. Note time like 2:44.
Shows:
7:54
